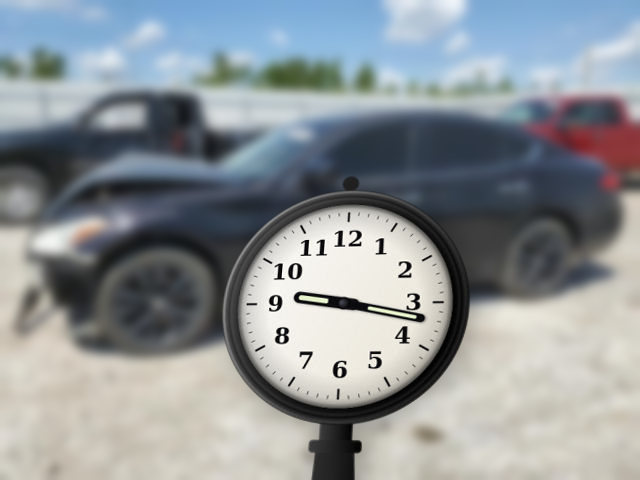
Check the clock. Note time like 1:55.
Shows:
9:17
